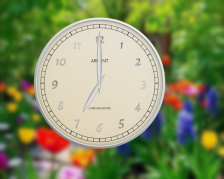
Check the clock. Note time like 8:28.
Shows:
7:00
